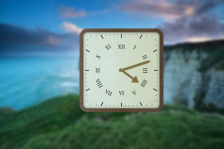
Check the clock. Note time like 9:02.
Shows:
4:12
